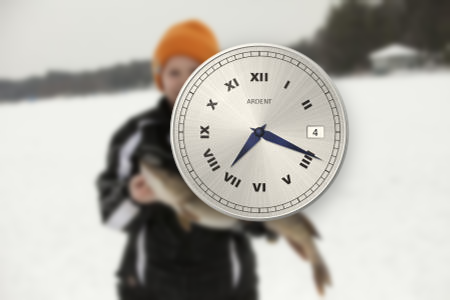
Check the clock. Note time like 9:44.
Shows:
7:19
